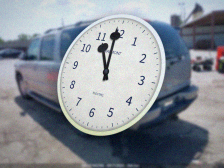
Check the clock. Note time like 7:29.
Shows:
10:59
